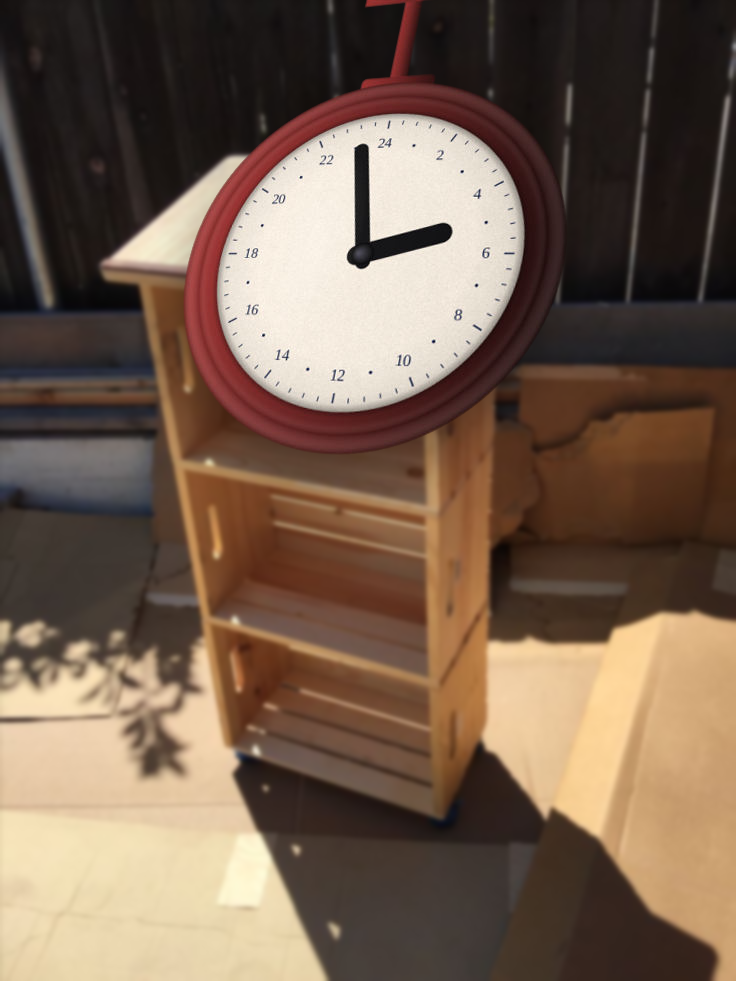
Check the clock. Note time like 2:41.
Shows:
4:58
